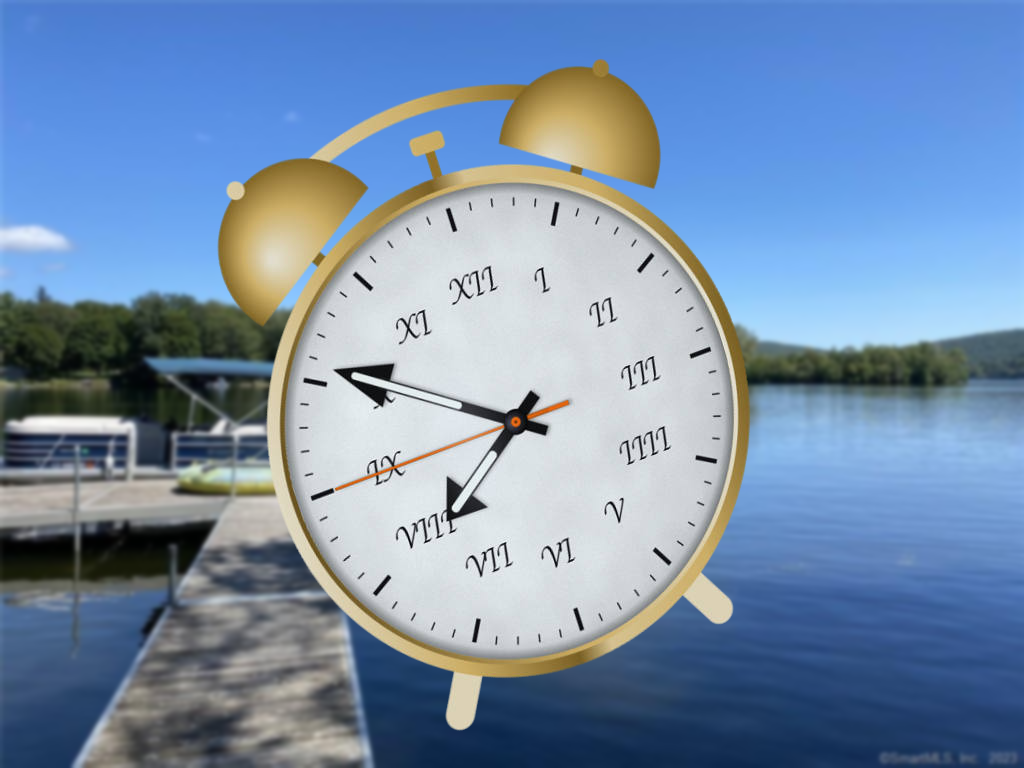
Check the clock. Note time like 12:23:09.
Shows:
7:50:45
